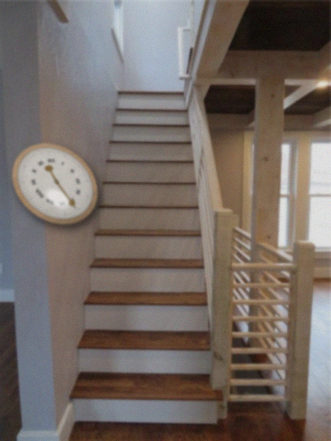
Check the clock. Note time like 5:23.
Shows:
11:26
